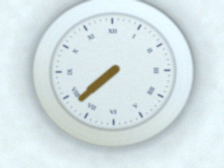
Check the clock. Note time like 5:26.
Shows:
7:38
